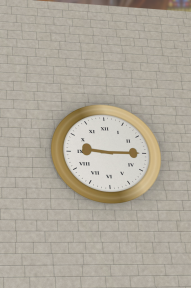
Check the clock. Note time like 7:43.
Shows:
9:15
